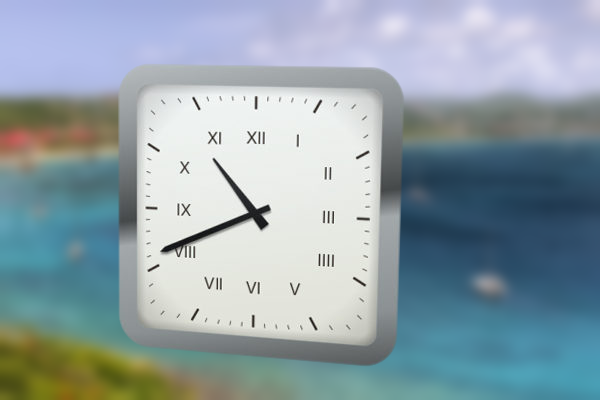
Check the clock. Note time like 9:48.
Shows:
10:41
